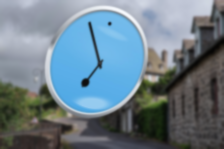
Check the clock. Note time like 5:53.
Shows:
6:55
